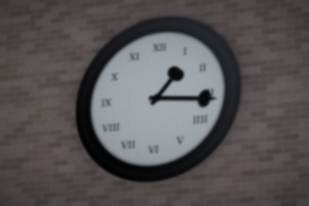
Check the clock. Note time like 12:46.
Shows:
1:16
